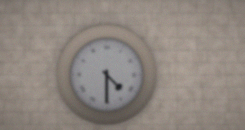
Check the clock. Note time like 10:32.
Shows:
4:30
